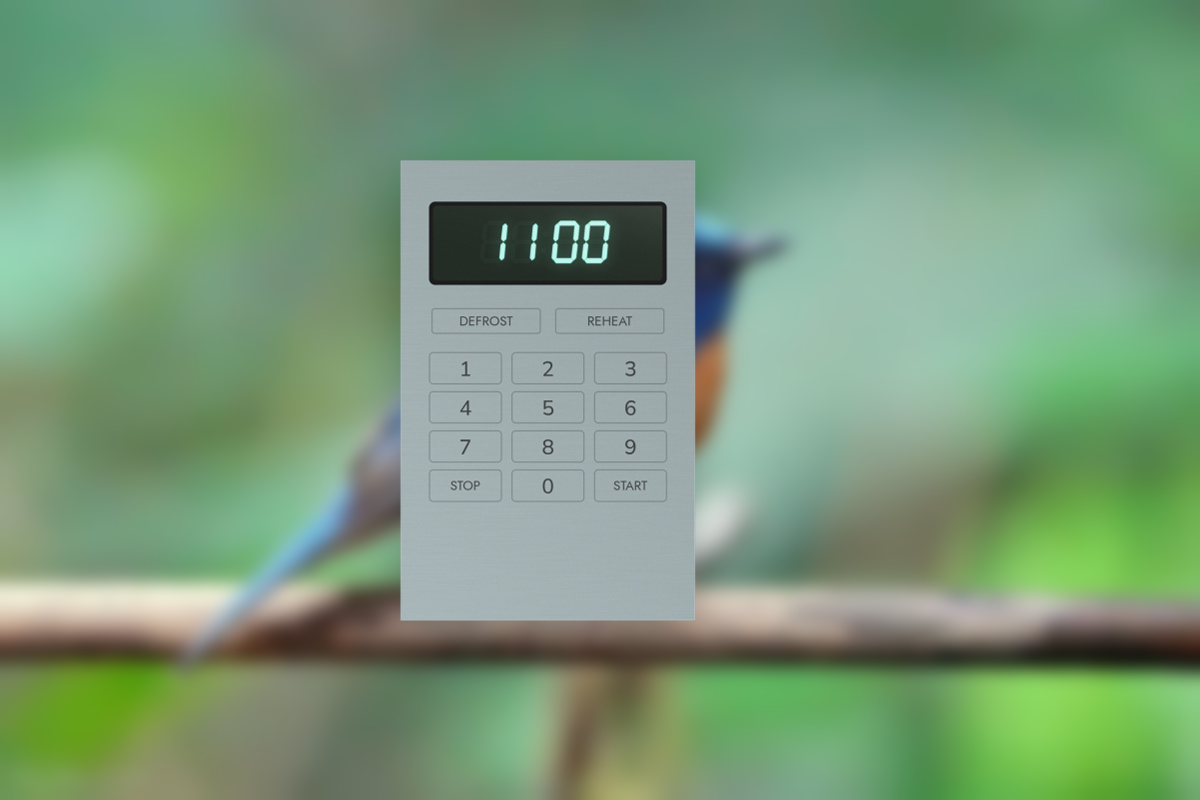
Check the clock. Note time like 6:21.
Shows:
11:00
